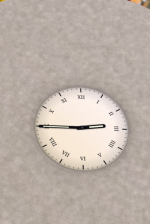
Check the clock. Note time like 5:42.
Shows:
2:45
